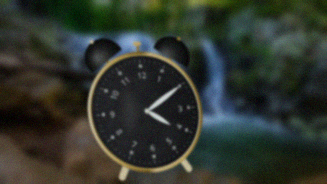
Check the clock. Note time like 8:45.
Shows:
4:10
